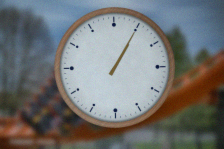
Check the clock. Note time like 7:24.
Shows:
1:05
